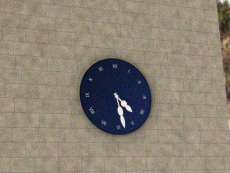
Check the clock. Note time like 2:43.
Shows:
4:28
